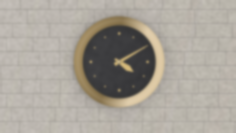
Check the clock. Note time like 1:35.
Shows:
4:10
